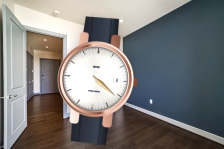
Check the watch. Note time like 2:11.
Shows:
4:21
